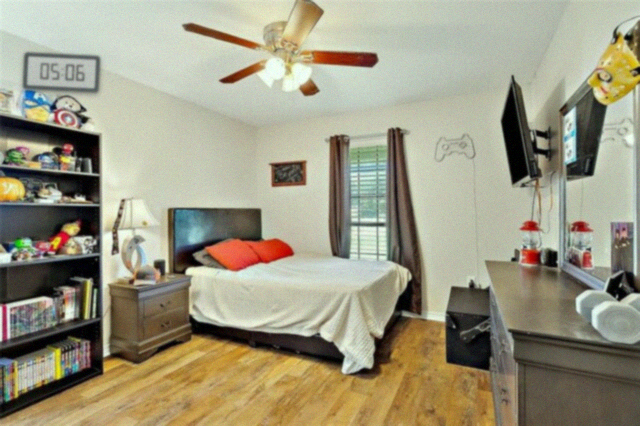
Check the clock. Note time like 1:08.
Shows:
5:06
